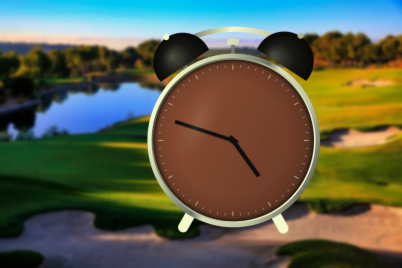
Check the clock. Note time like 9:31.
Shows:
4:48
